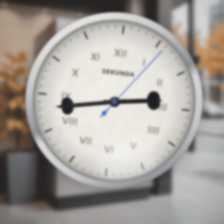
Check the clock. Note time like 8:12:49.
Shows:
2:43:06
